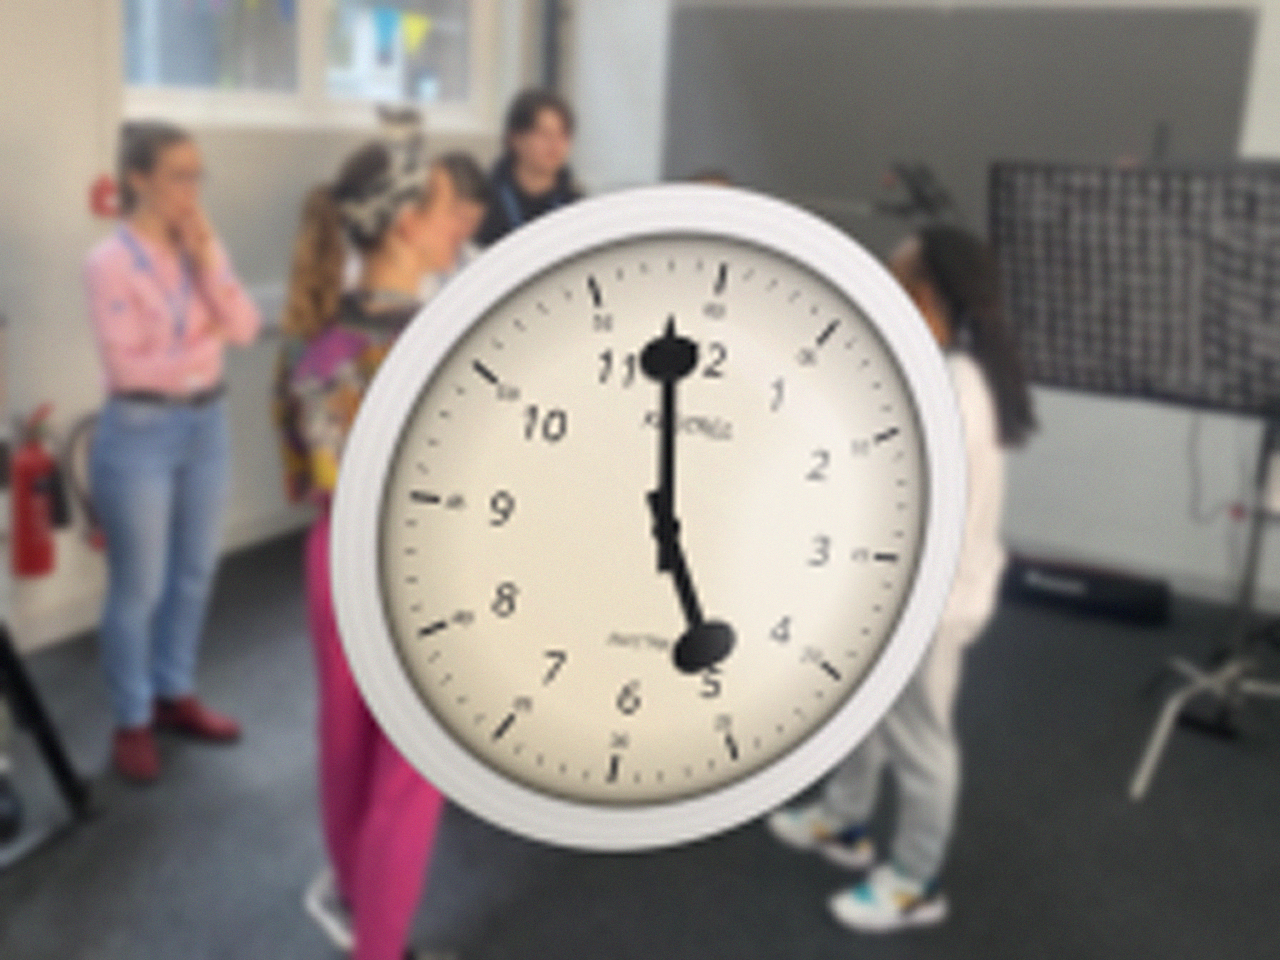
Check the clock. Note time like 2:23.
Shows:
4:58
